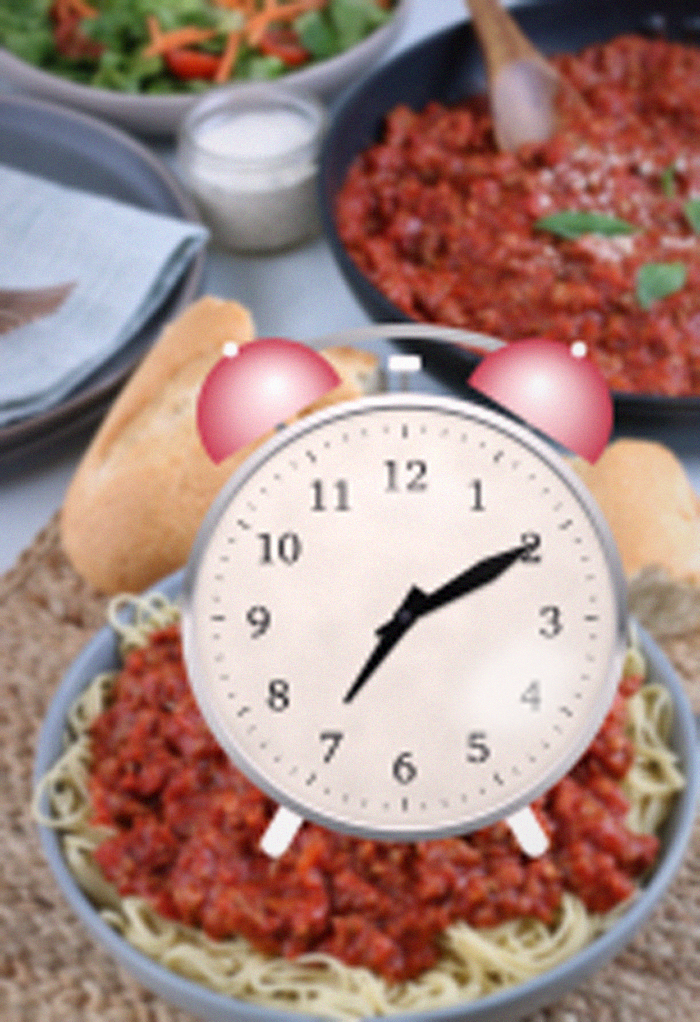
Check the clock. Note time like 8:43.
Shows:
7:10
